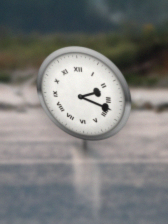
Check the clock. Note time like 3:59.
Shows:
2:18
